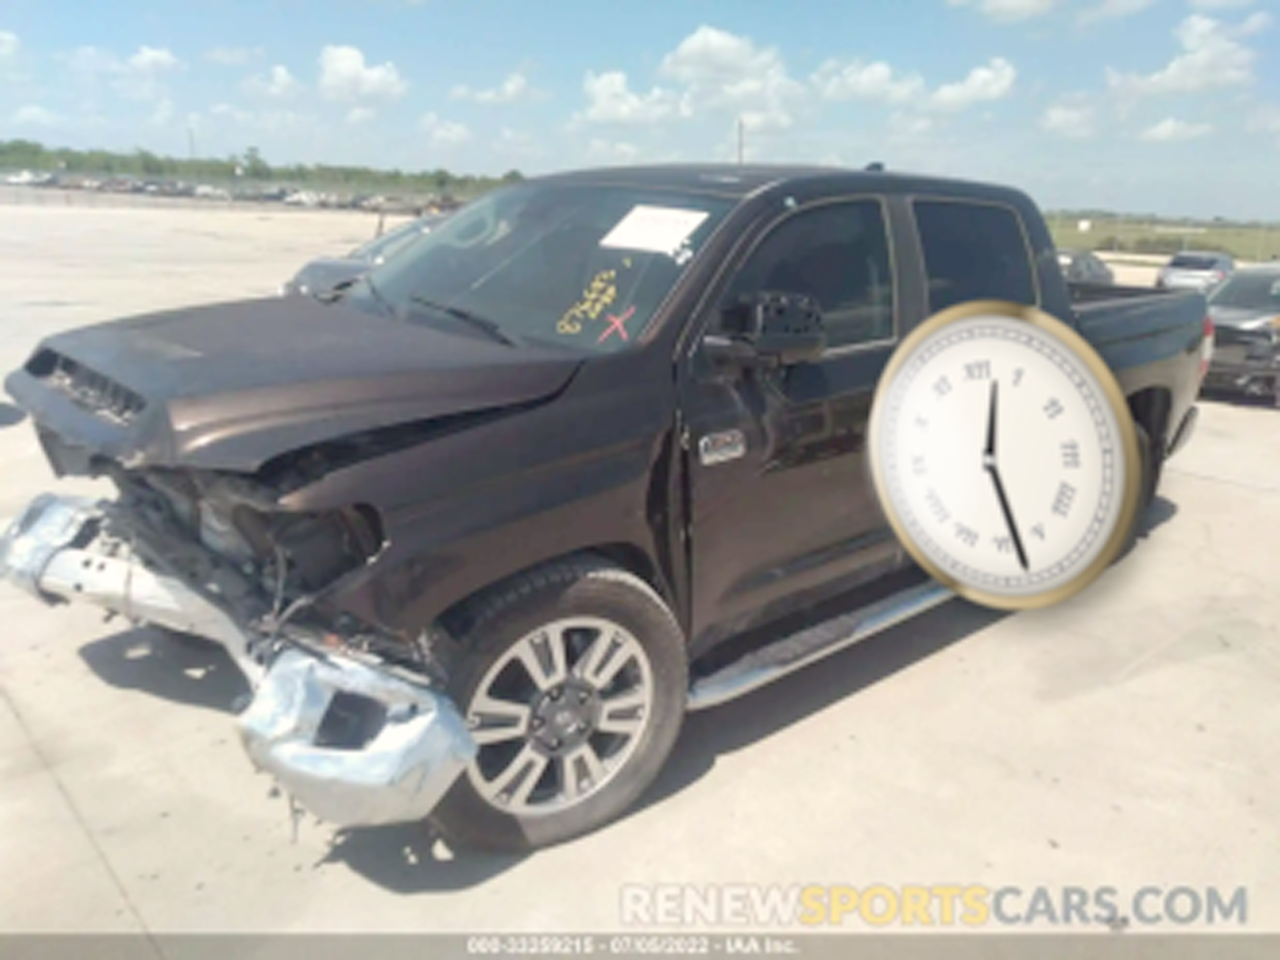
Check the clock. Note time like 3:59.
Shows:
12:28
